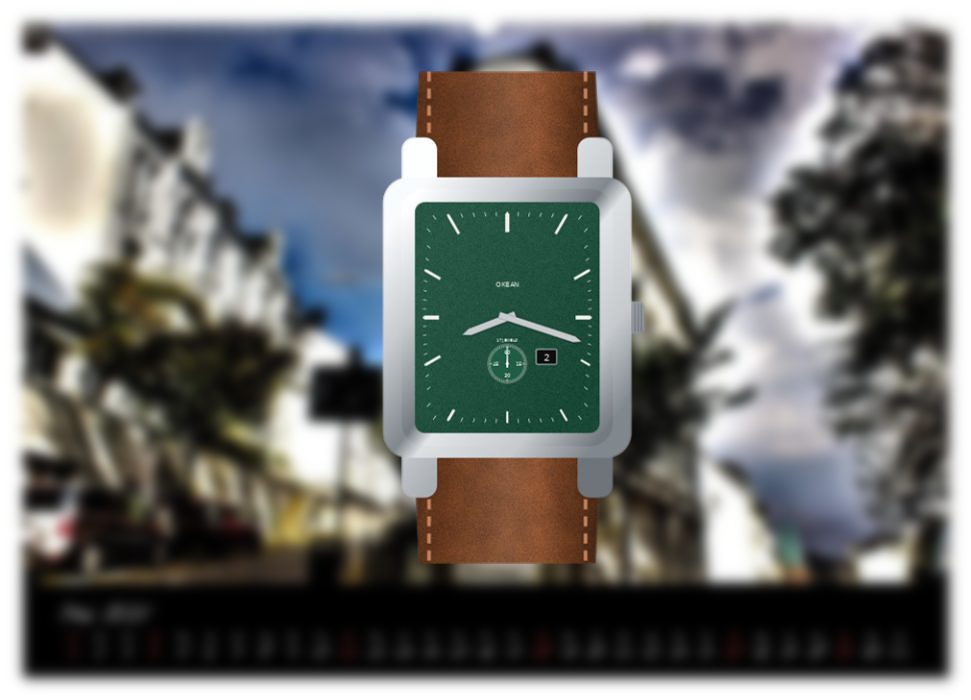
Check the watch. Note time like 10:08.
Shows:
8:18
